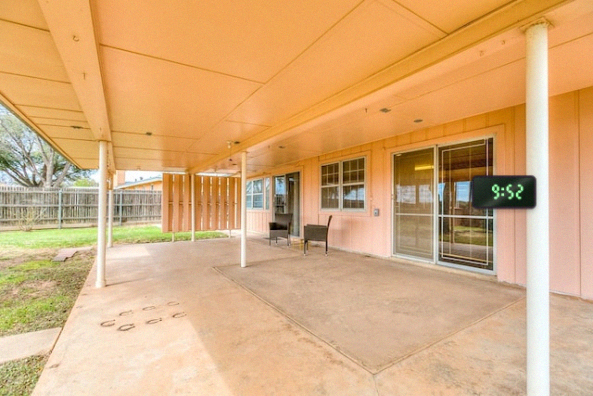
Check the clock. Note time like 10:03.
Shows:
9:52
